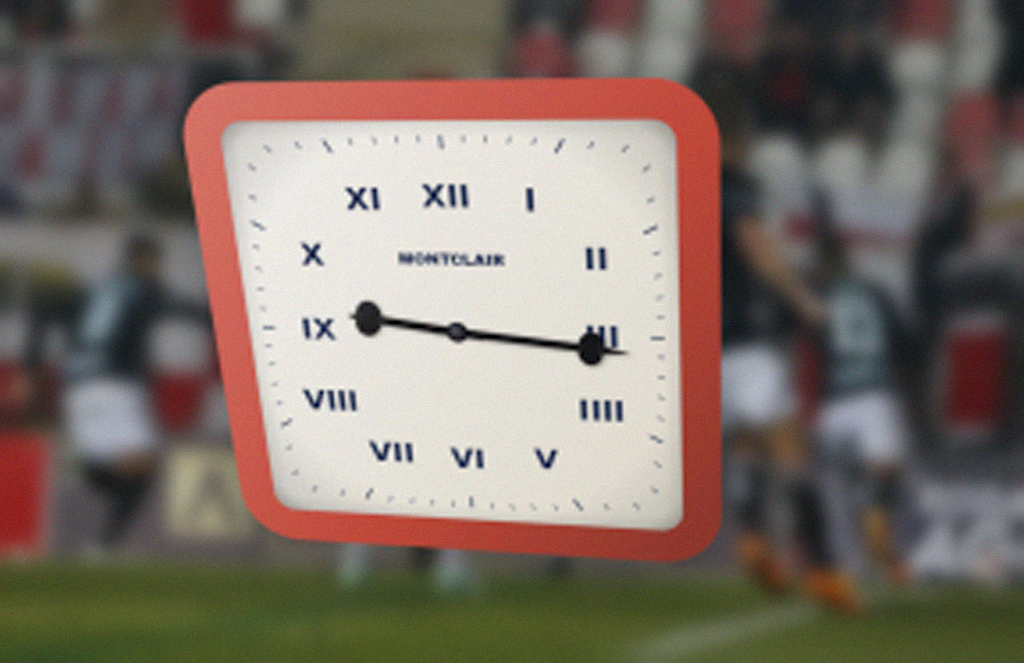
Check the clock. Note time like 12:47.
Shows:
9:16
